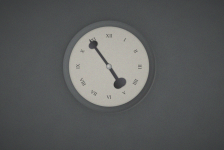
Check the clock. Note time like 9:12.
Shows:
4:54
